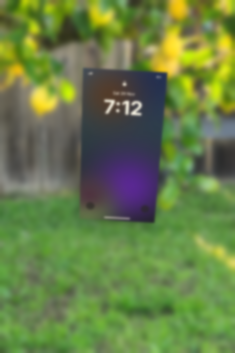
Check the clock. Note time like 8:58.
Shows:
7:12
